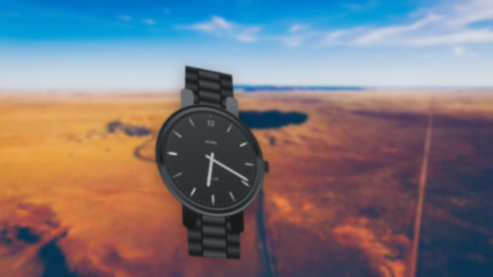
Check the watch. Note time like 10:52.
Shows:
6:19
